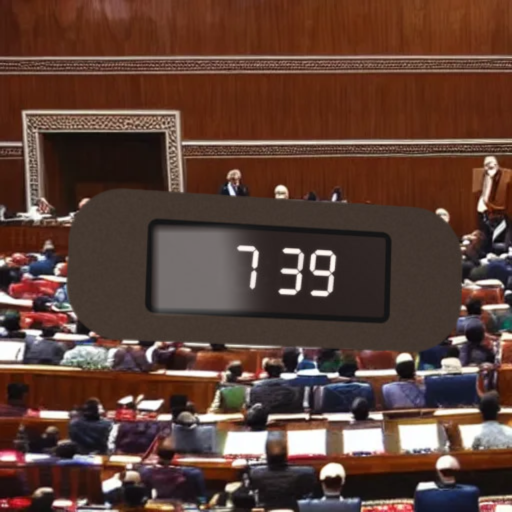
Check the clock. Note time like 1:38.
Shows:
7:39
